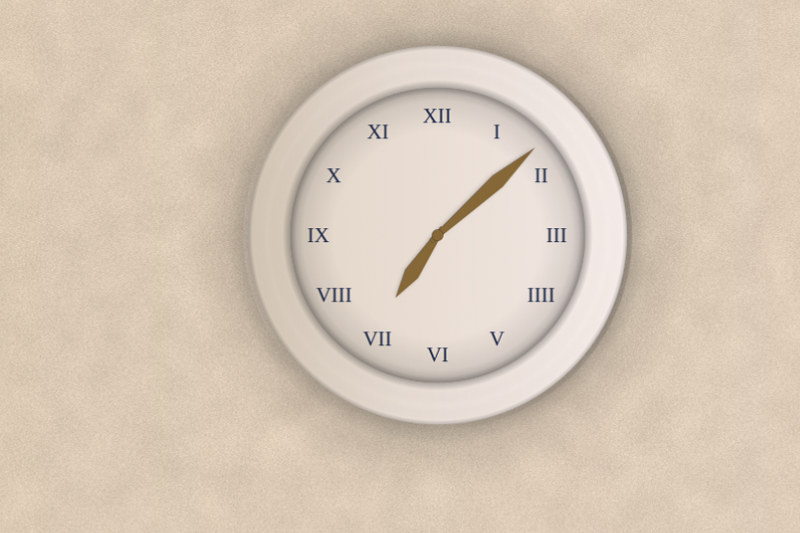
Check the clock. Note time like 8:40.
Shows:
7:08
